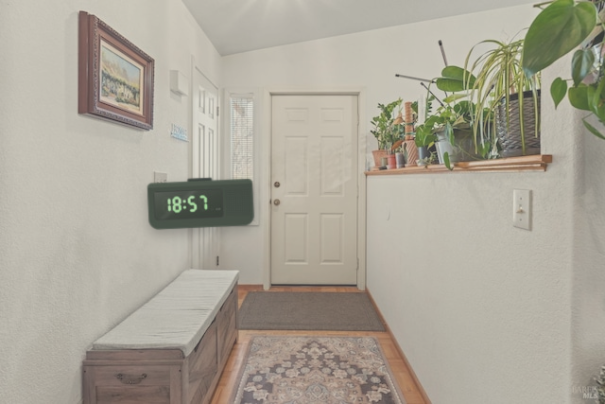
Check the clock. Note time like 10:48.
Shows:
18:57
